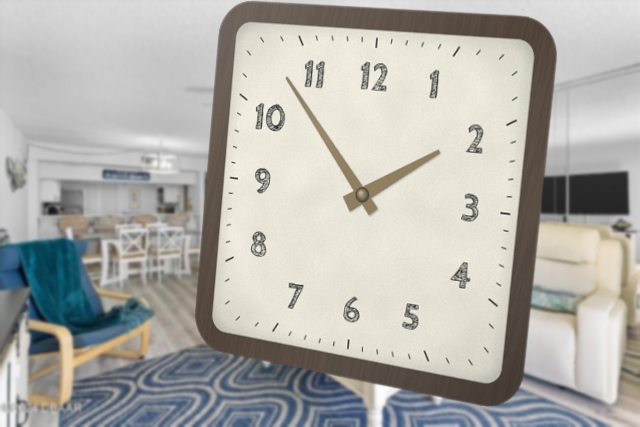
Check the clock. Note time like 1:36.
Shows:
1:53
